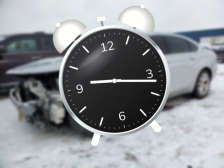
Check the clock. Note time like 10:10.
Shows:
9:17
